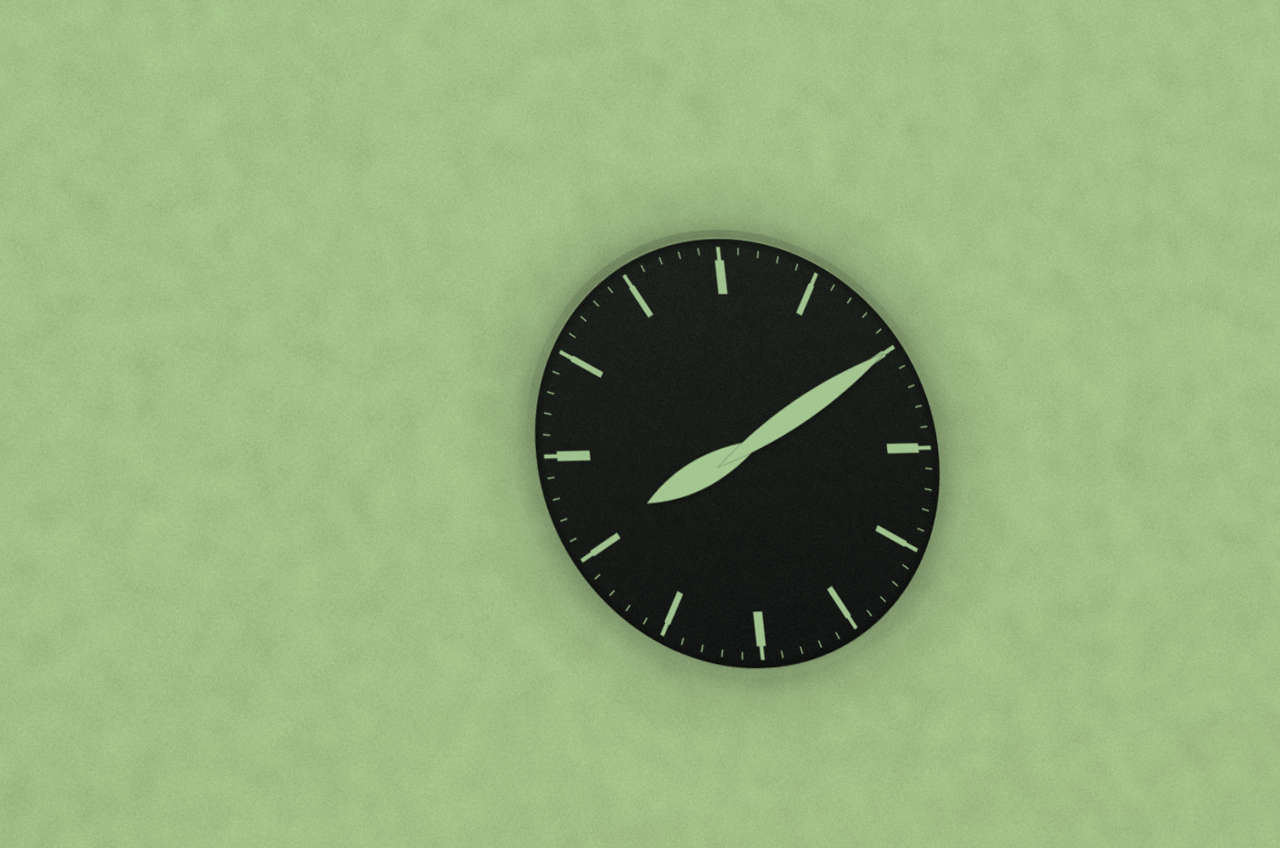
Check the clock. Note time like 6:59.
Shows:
8:10
